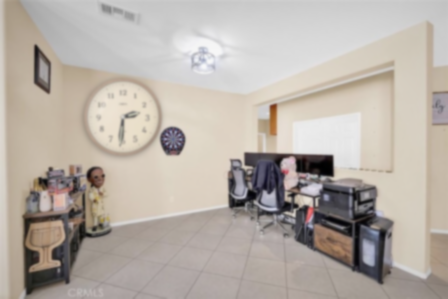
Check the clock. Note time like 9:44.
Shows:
2:31
